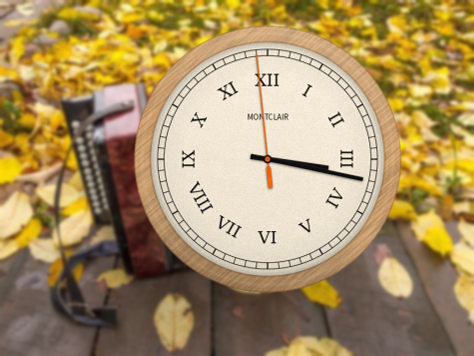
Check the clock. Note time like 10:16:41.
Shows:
3:16:59
